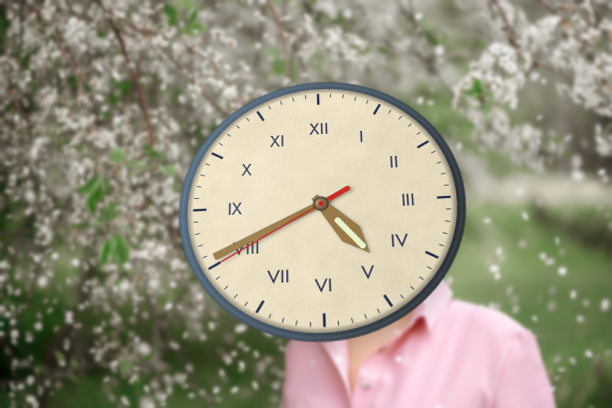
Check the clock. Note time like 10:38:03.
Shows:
4:40:40
